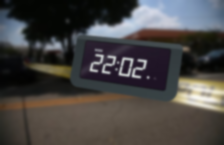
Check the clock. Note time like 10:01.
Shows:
22:02
